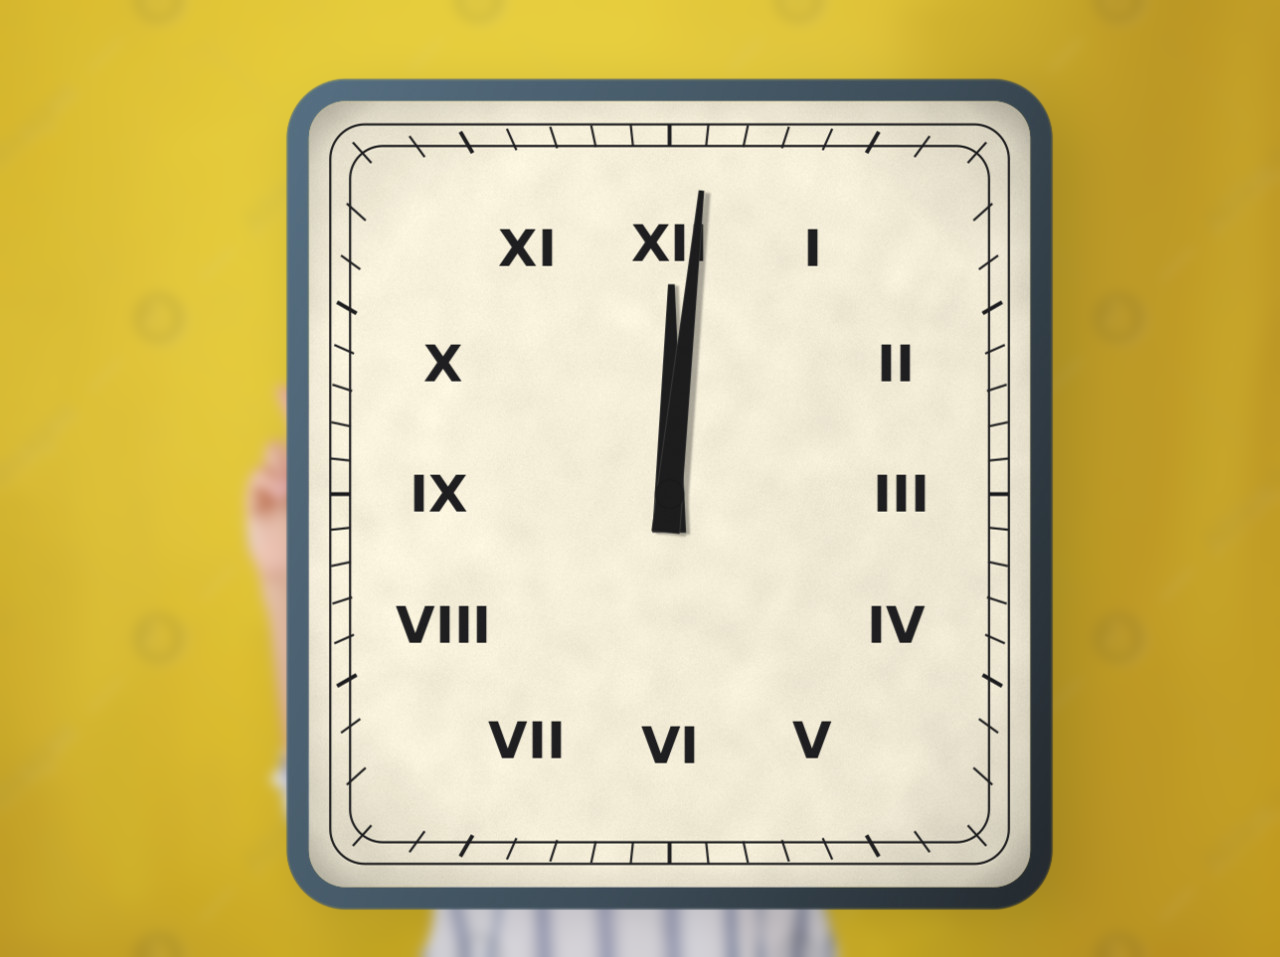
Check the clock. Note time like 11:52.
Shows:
12:01
